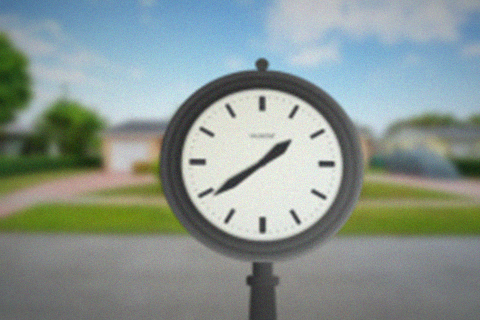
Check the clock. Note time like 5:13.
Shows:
1:39
